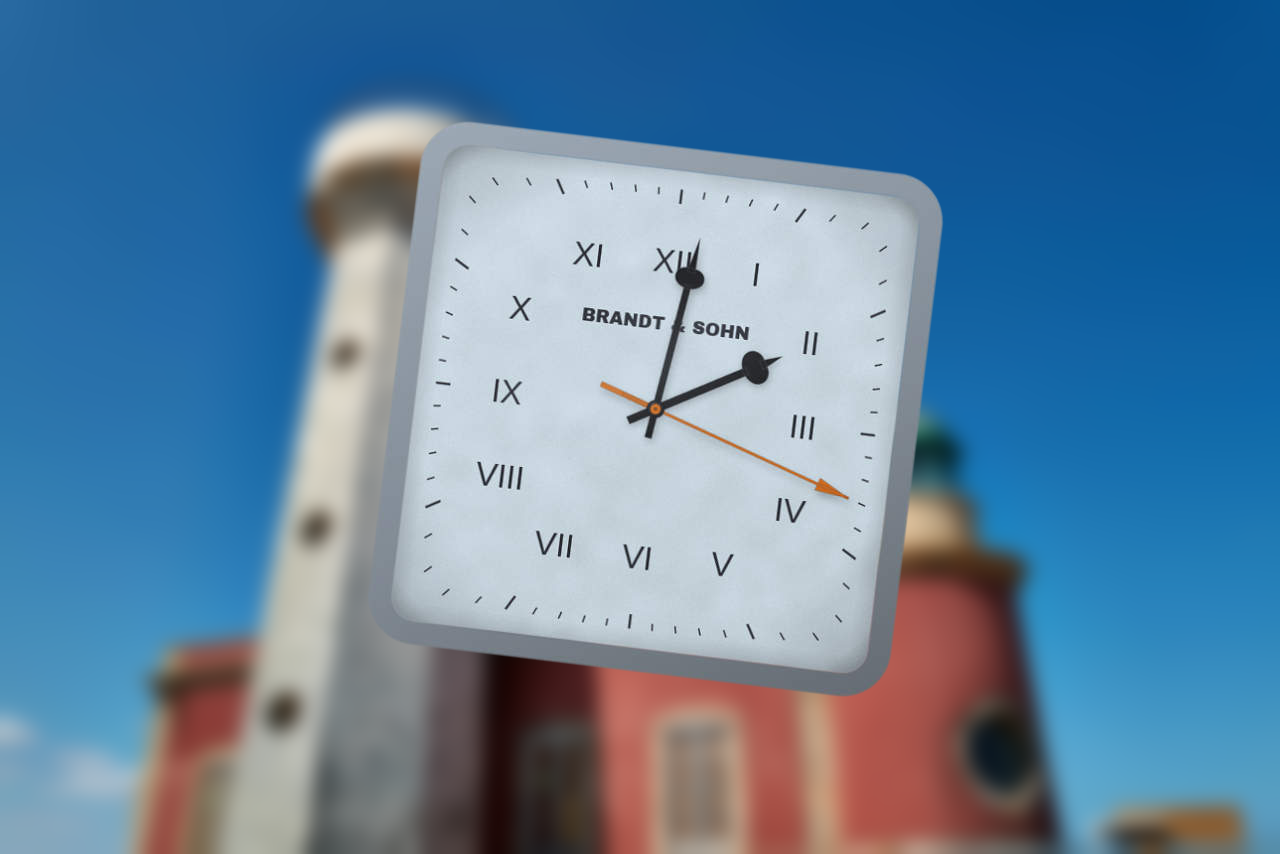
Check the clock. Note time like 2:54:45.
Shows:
2:01:18
